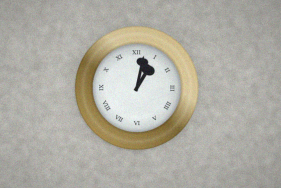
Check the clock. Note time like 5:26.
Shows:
1:02
